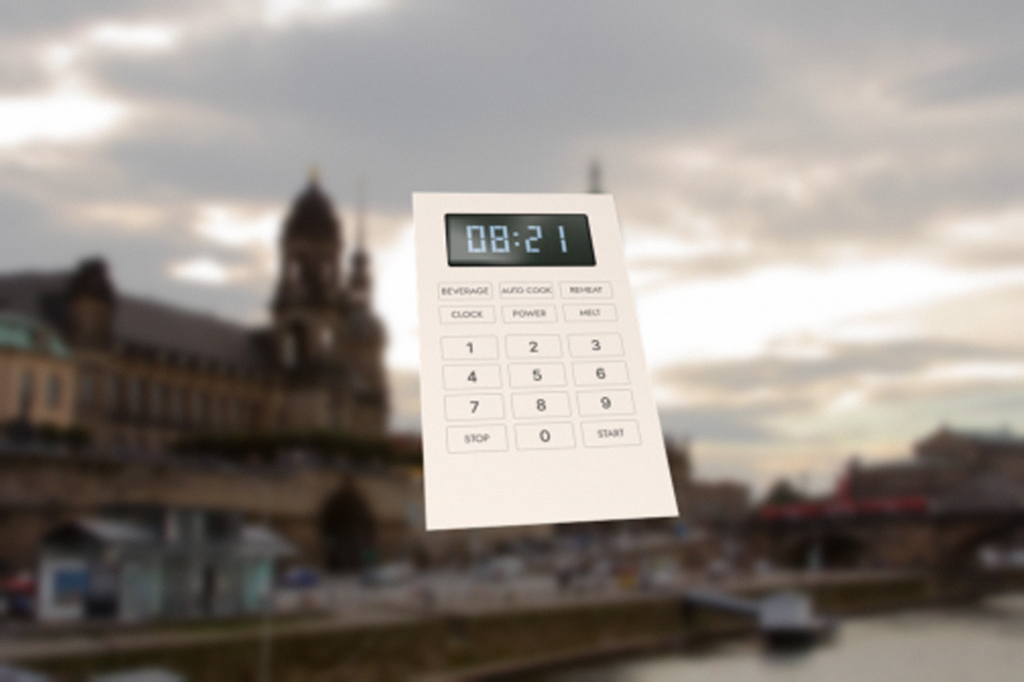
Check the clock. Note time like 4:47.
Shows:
8:21
